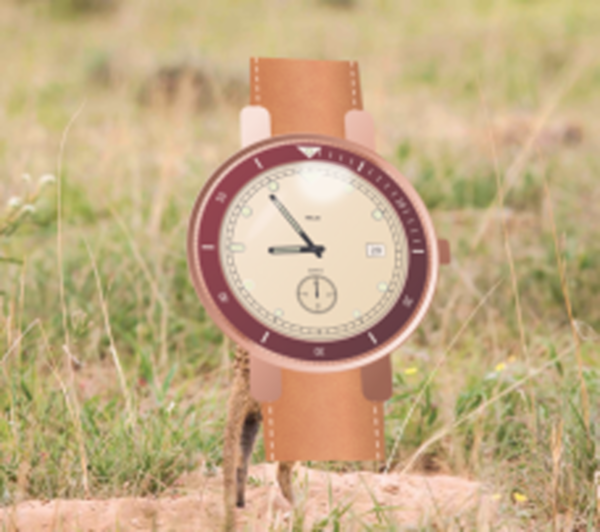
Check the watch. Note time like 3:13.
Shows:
8:54
